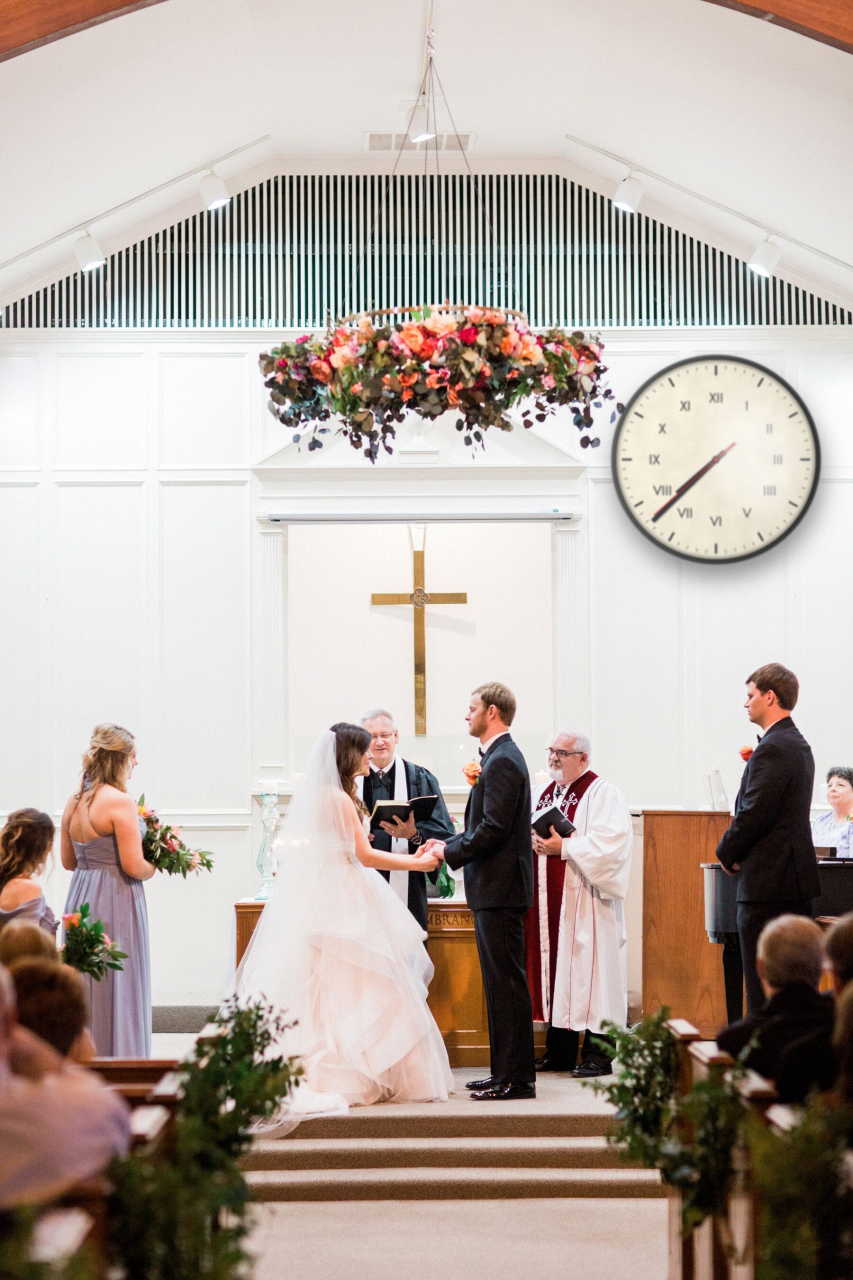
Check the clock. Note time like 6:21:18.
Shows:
7:37:38
